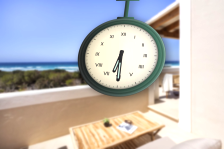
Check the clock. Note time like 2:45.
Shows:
6:30
